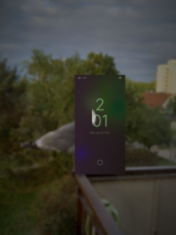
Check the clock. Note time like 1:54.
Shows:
2:01
